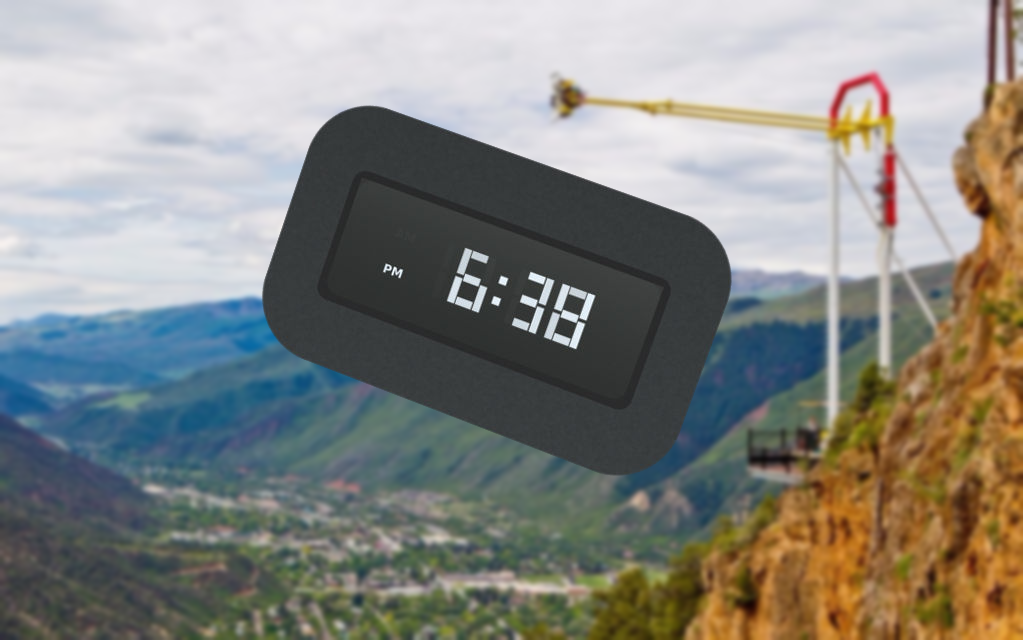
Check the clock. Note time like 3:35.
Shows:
6:38
